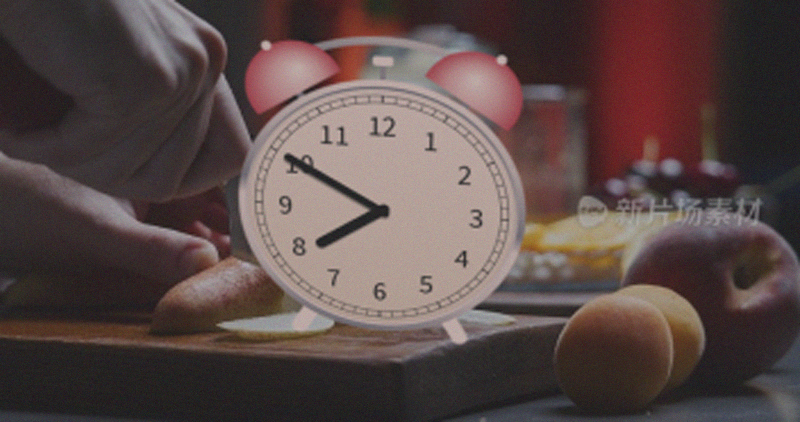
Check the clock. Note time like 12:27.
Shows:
7:50
